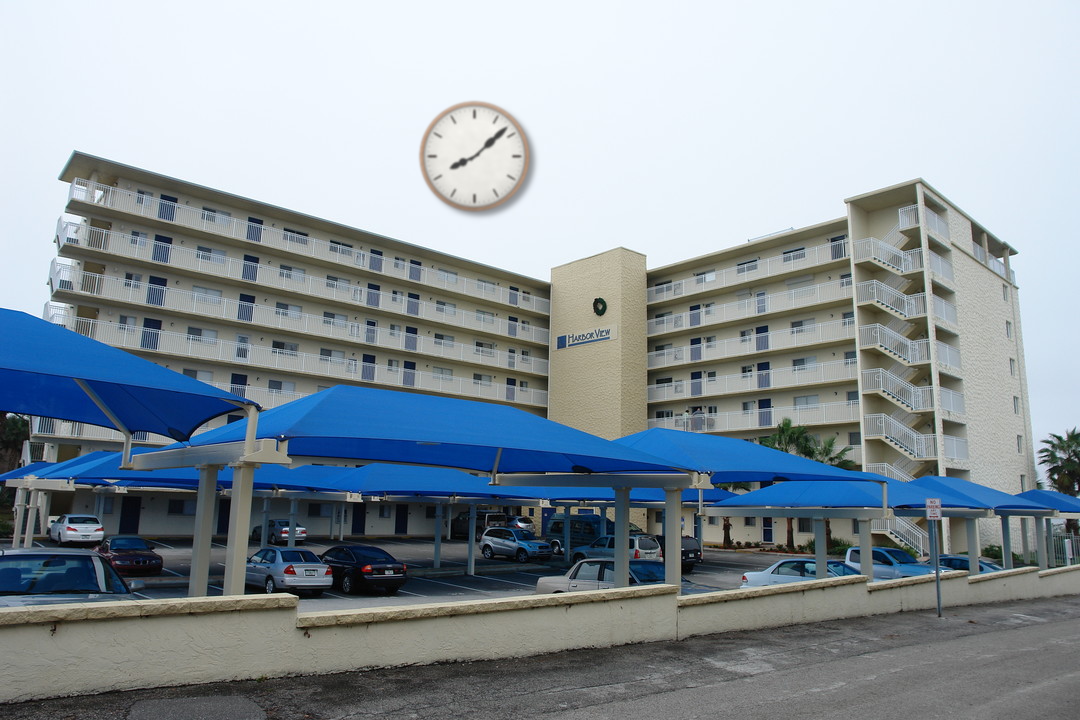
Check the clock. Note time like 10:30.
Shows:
8:08
